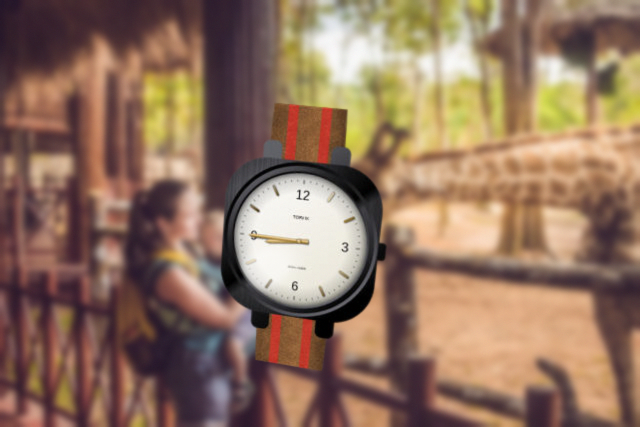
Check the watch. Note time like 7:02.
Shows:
8:45
